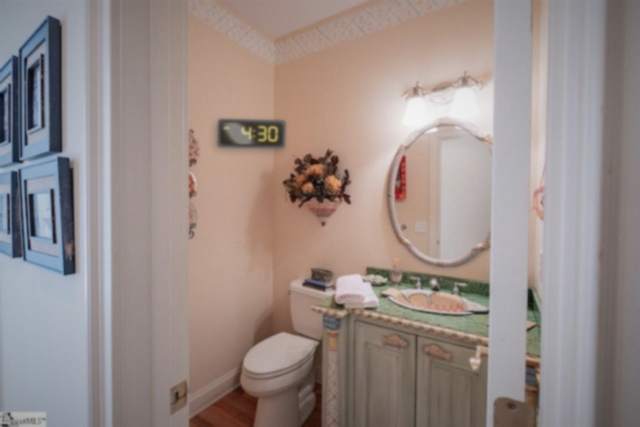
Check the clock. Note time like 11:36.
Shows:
4:30
